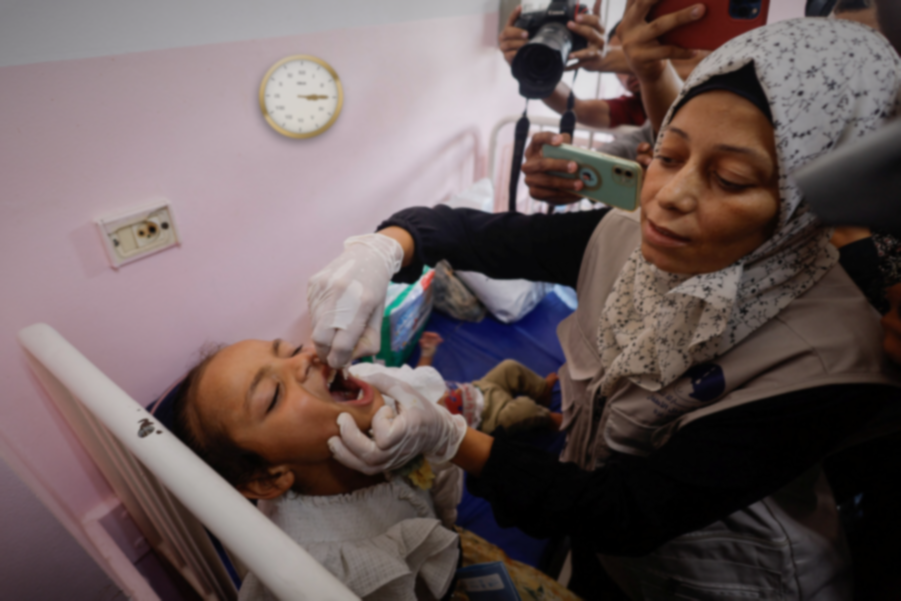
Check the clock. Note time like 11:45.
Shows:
3:15
